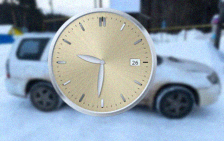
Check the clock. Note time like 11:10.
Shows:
9:31
